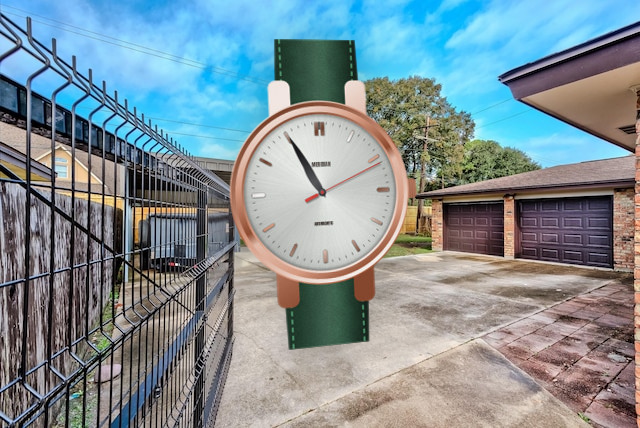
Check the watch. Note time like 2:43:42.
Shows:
10:55:11
